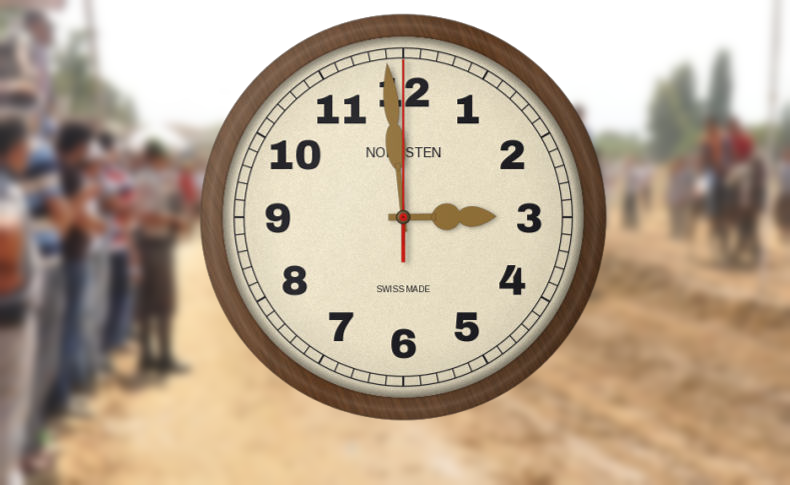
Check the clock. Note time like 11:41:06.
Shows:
2:59:00
